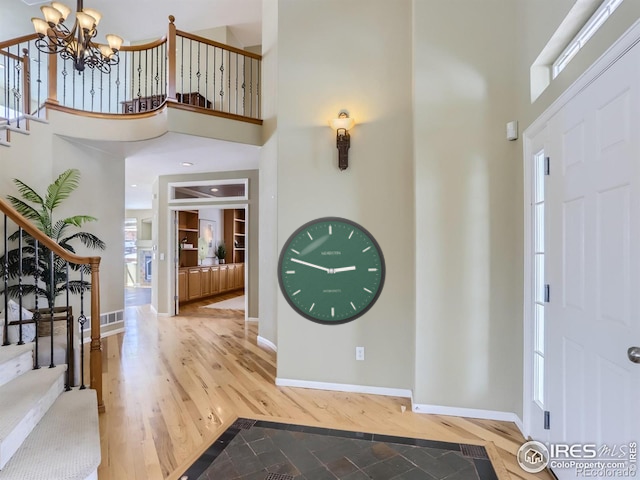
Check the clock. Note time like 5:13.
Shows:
2:48
